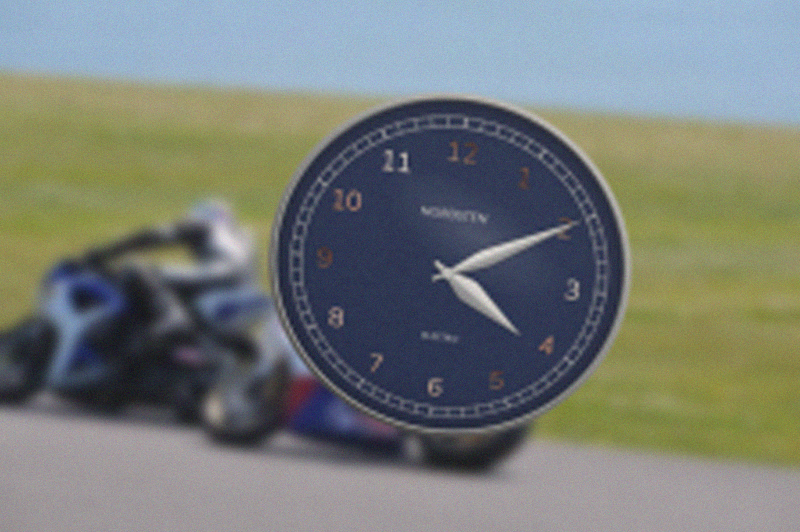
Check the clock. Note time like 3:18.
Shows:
4:10
